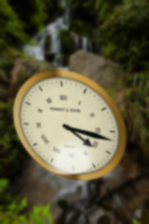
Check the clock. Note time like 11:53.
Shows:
4:17
